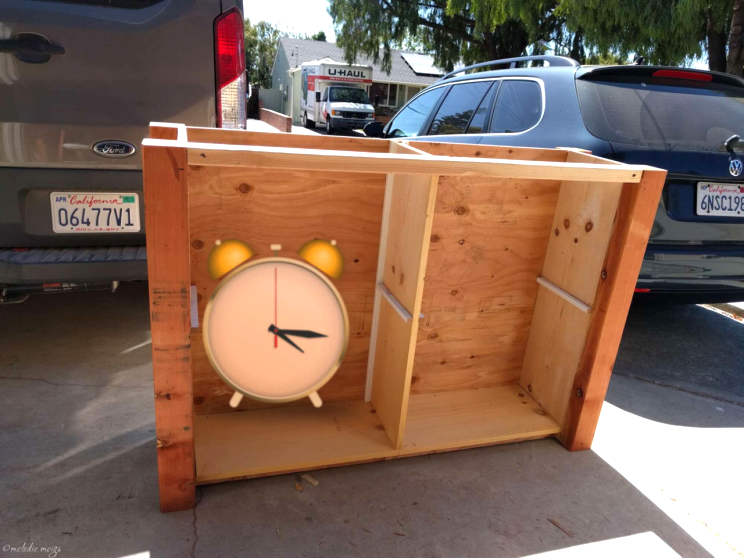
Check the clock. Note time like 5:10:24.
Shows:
4:16:00
